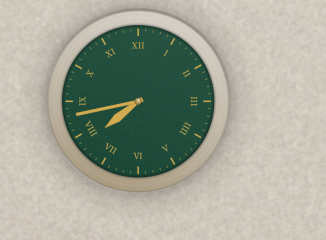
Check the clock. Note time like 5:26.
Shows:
7:43
